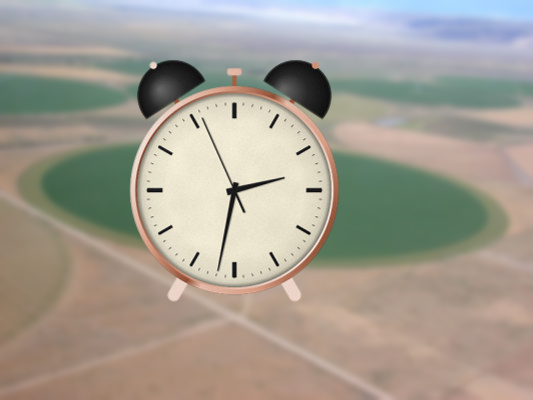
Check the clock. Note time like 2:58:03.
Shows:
2:31:56
